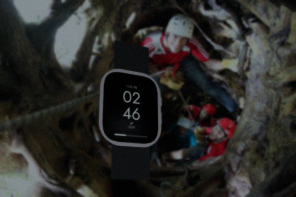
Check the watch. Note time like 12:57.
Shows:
2:46
